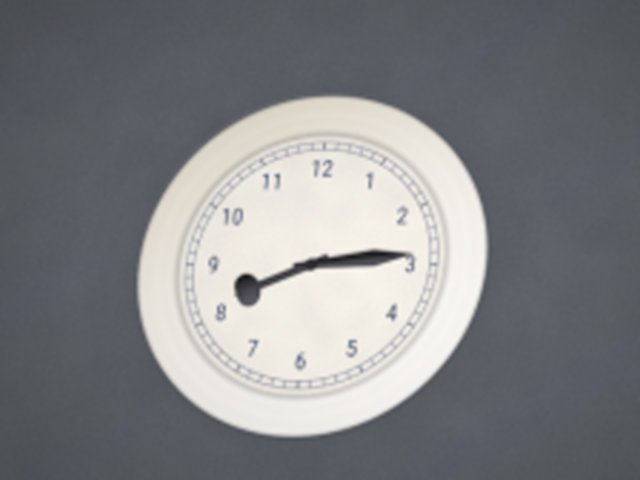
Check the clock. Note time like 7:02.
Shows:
8:14
